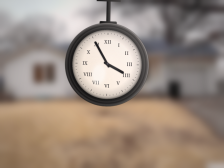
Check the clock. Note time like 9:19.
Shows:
3:55
